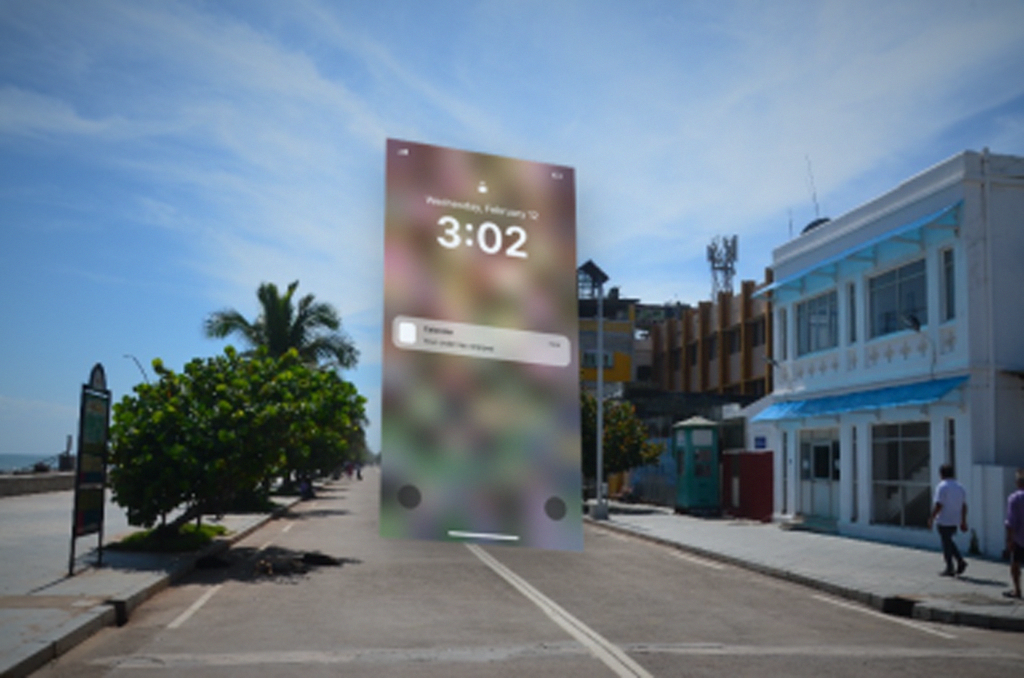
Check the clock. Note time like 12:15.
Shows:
3:02
